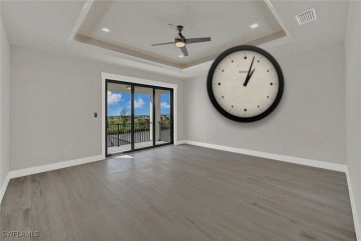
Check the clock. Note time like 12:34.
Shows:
1:03
